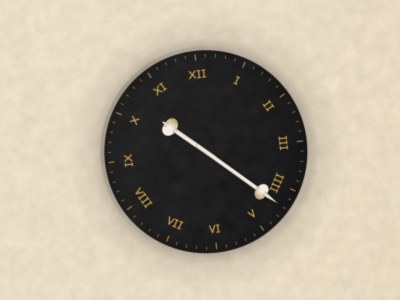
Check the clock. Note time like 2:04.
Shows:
10:22
